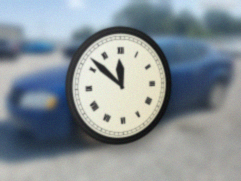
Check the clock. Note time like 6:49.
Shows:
11:52
